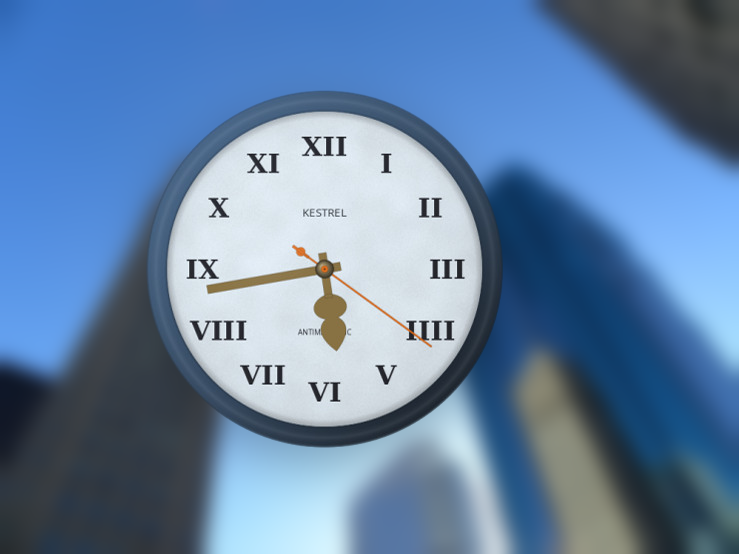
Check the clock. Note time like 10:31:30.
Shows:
5:43:21
